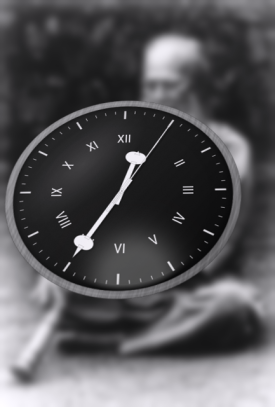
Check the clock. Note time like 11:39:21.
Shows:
12:35:05
